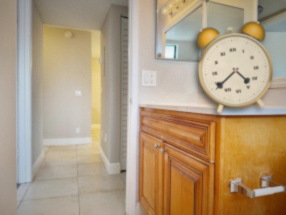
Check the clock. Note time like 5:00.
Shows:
4:39
